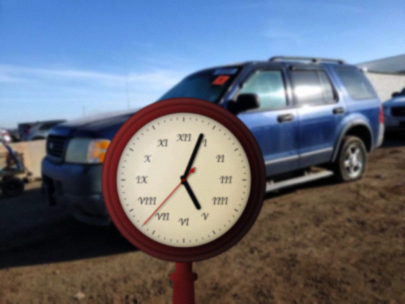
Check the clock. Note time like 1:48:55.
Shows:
5:03:37
